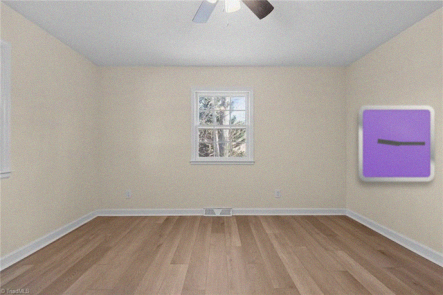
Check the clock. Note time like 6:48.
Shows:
9:15
